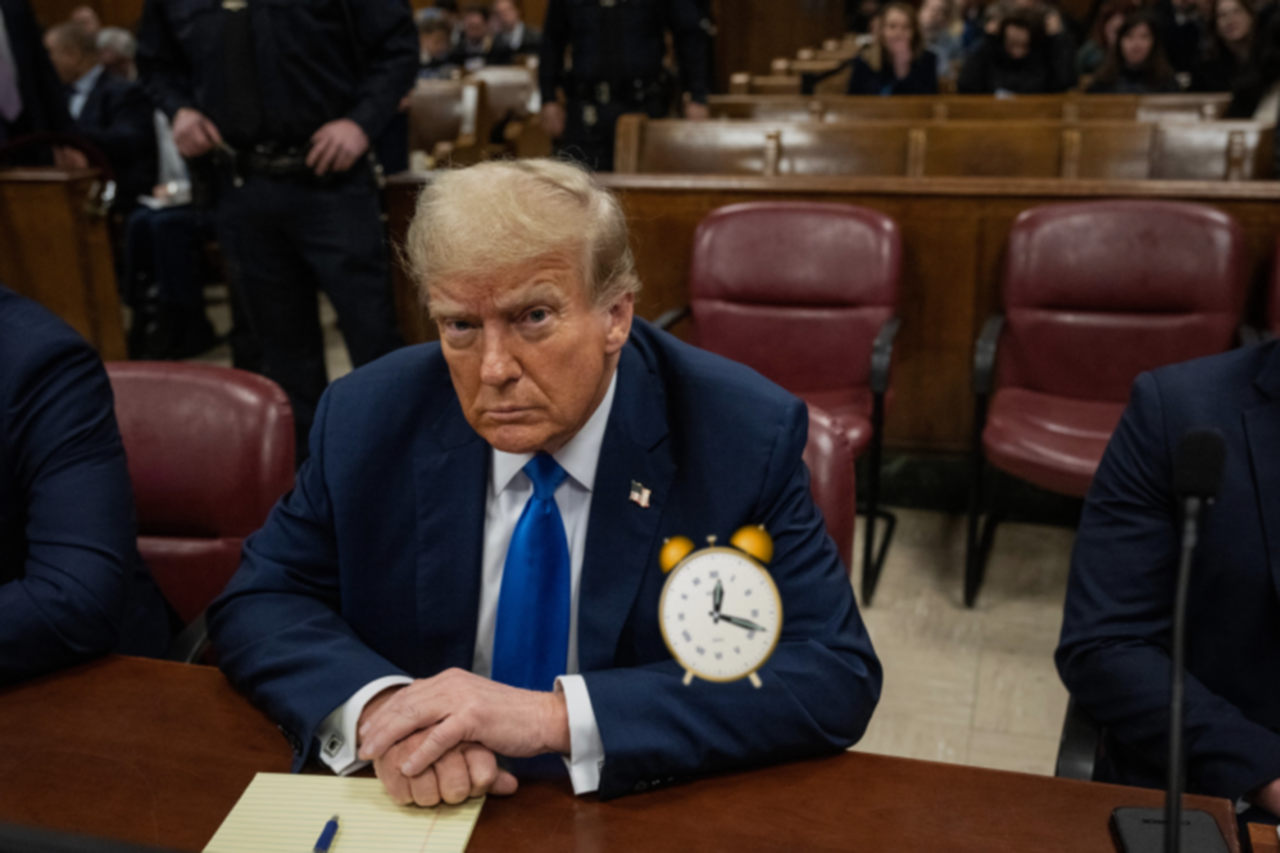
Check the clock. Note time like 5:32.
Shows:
12:18
